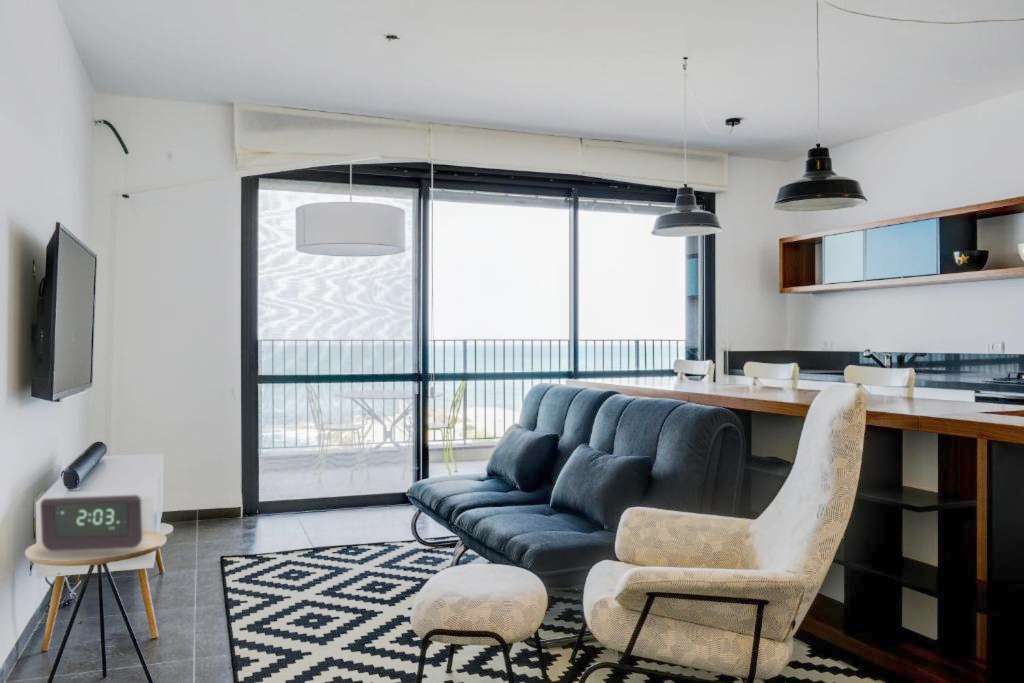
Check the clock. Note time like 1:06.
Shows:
2:03
